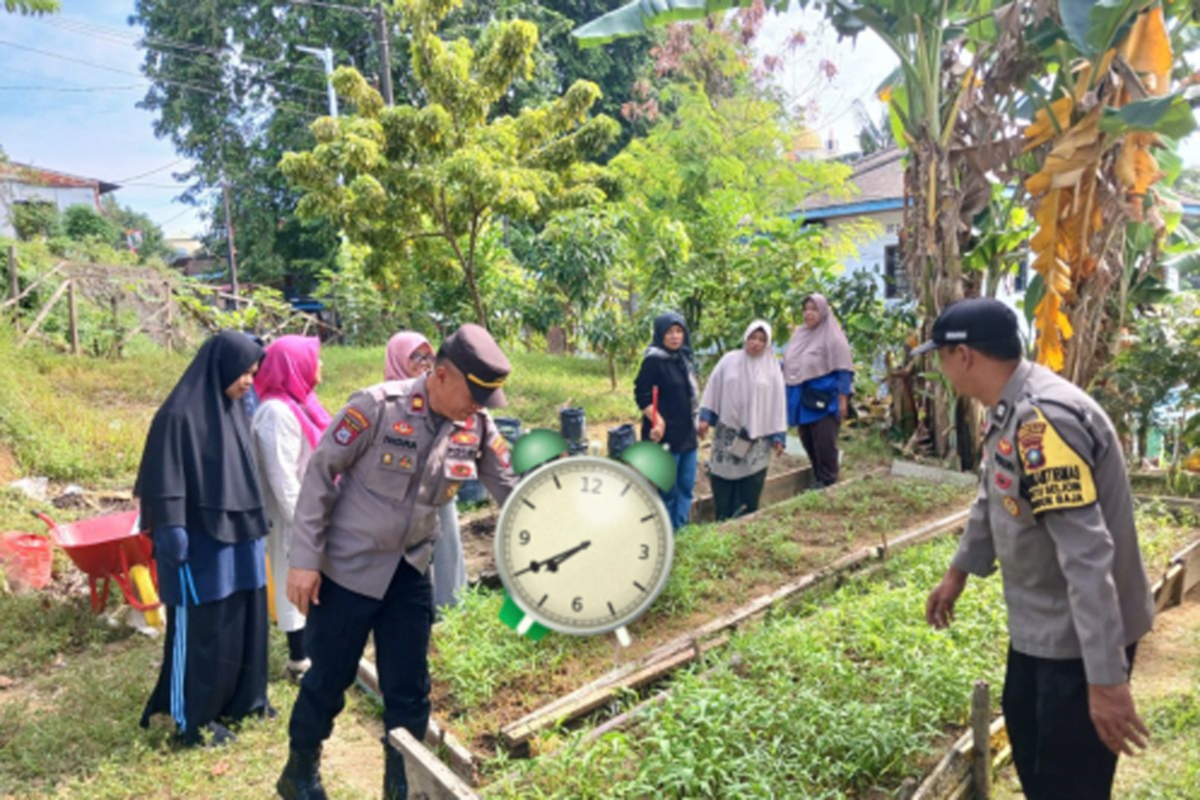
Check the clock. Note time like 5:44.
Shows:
7:40
